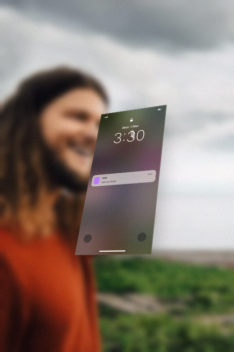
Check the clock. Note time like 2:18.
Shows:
3:30
